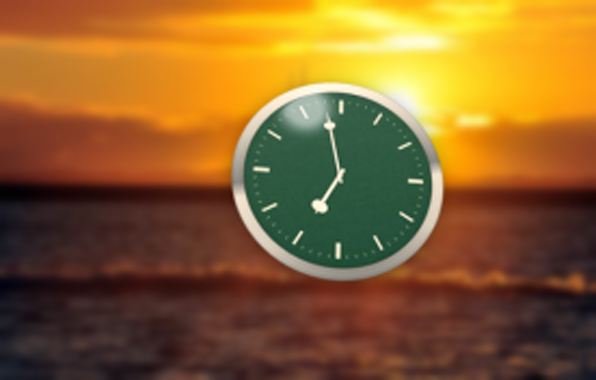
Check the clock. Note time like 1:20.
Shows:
6:58
